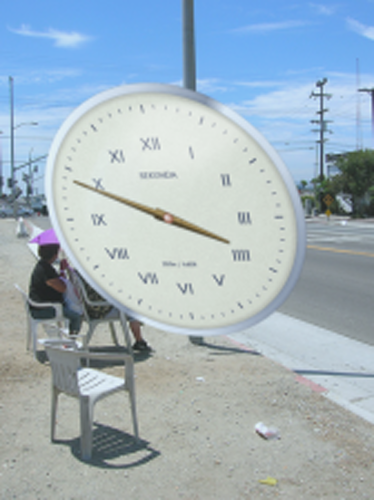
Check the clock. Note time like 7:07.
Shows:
3:49
